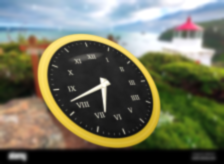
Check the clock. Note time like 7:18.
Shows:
6:42
